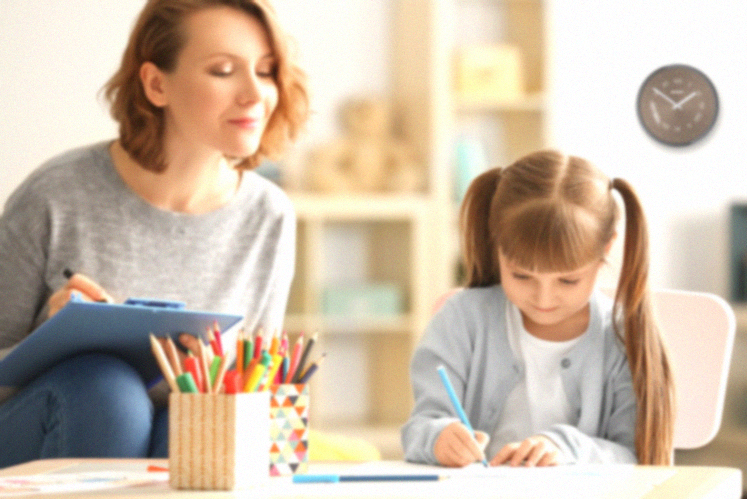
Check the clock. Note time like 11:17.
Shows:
1:51
